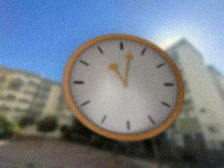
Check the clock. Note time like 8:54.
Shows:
11:02
